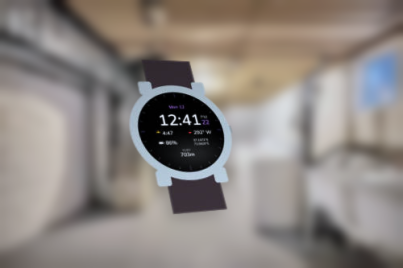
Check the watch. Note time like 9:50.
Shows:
12:41
